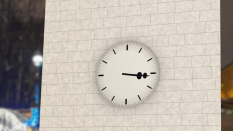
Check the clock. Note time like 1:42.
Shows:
3:16
